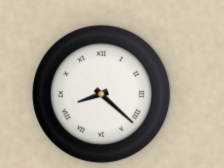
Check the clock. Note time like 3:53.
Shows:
8:22
